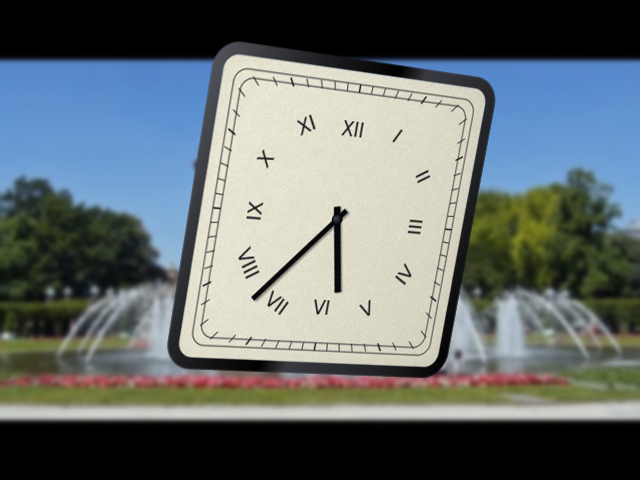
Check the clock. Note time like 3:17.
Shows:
5:37
